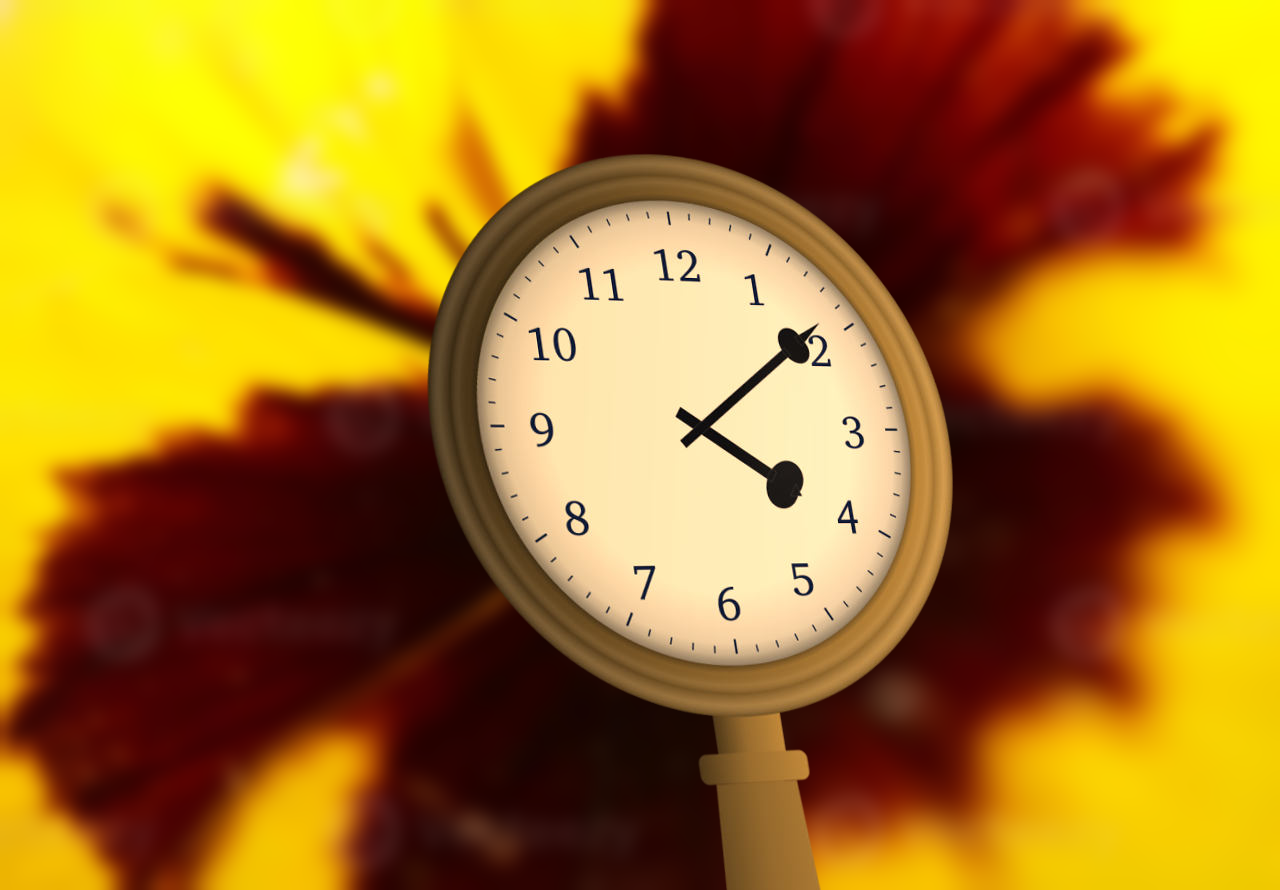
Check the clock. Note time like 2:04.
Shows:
4:09
